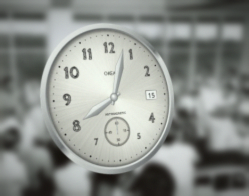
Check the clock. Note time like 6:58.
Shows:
8:03
